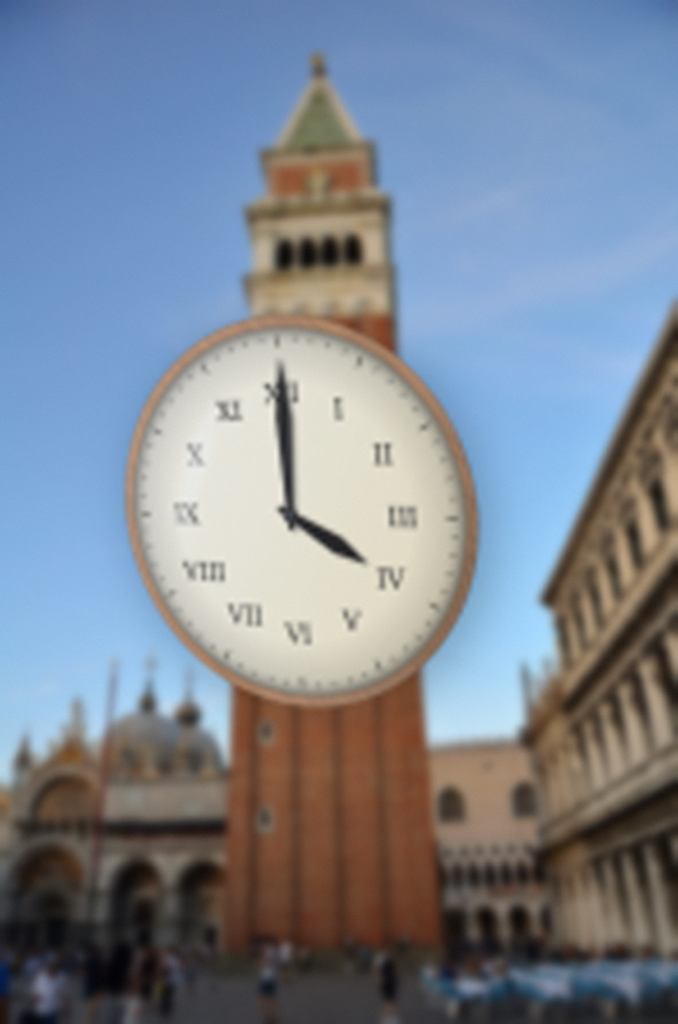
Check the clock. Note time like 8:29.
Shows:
4:00
